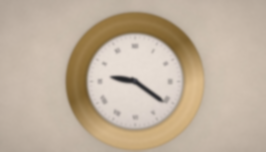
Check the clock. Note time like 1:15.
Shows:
9:21
